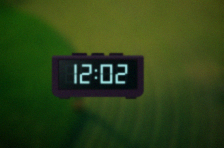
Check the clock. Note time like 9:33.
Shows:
12:02
